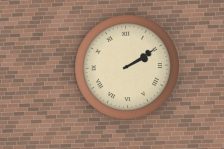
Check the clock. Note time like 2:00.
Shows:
2:10
